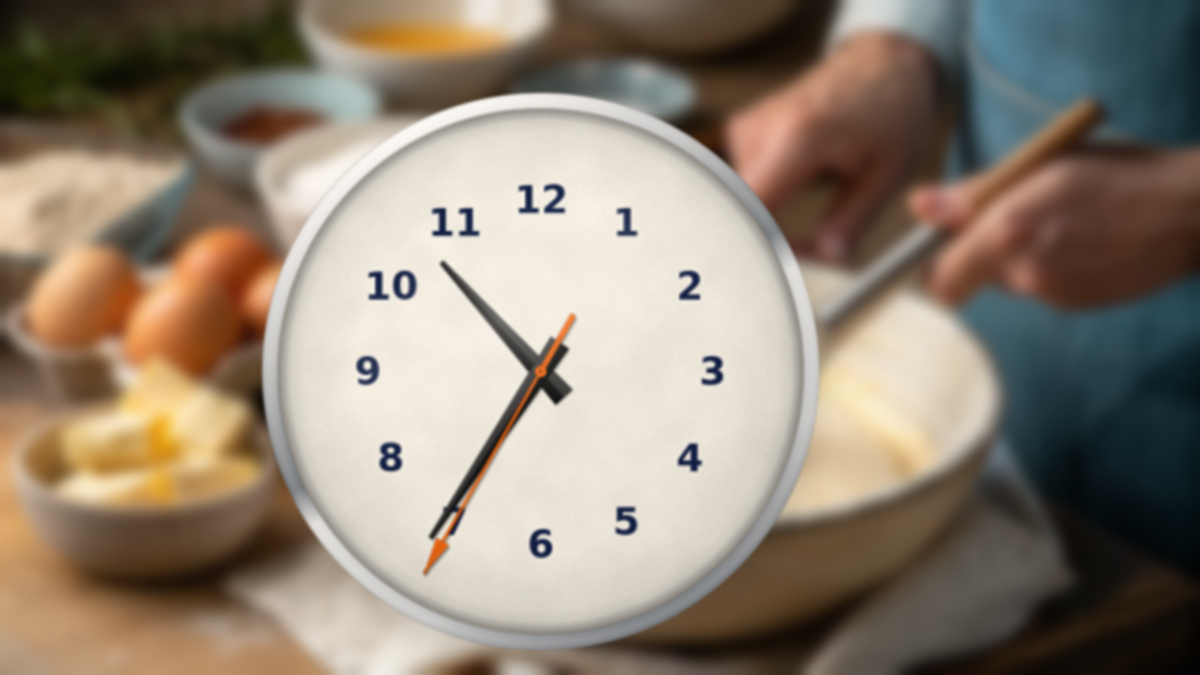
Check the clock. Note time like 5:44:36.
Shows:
10:35:35
